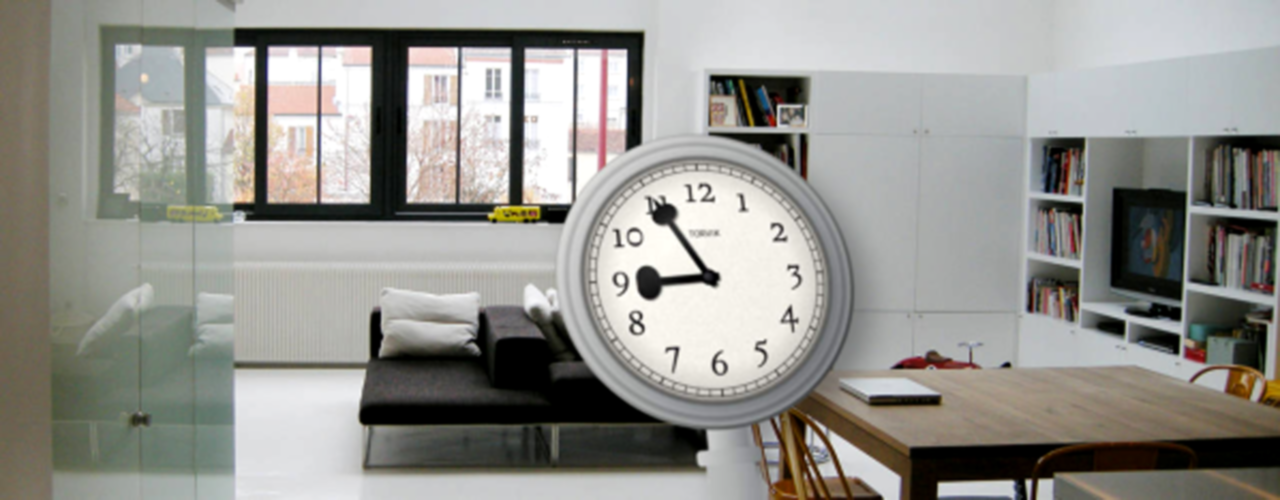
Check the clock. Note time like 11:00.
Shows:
8:55
